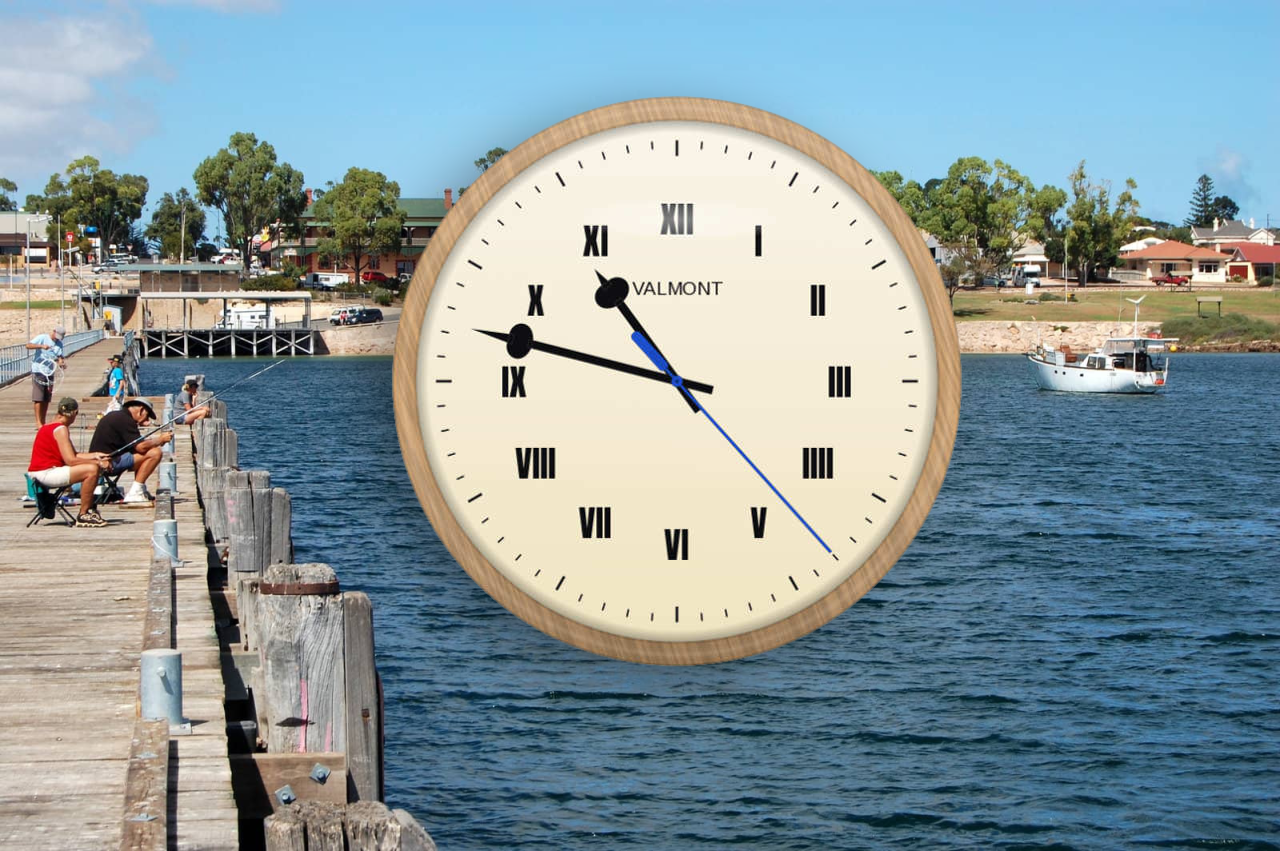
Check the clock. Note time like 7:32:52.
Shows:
10:47:23
